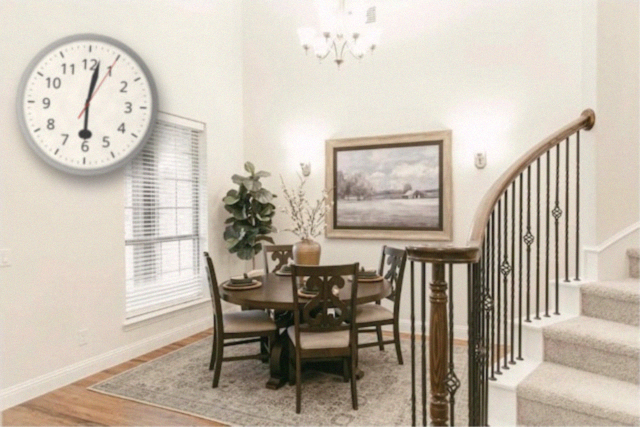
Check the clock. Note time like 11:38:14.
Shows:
6:02:05
